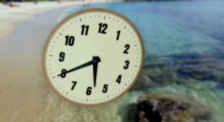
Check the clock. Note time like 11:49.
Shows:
5:40
